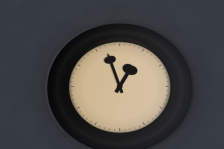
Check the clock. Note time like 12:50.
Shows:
12:57
